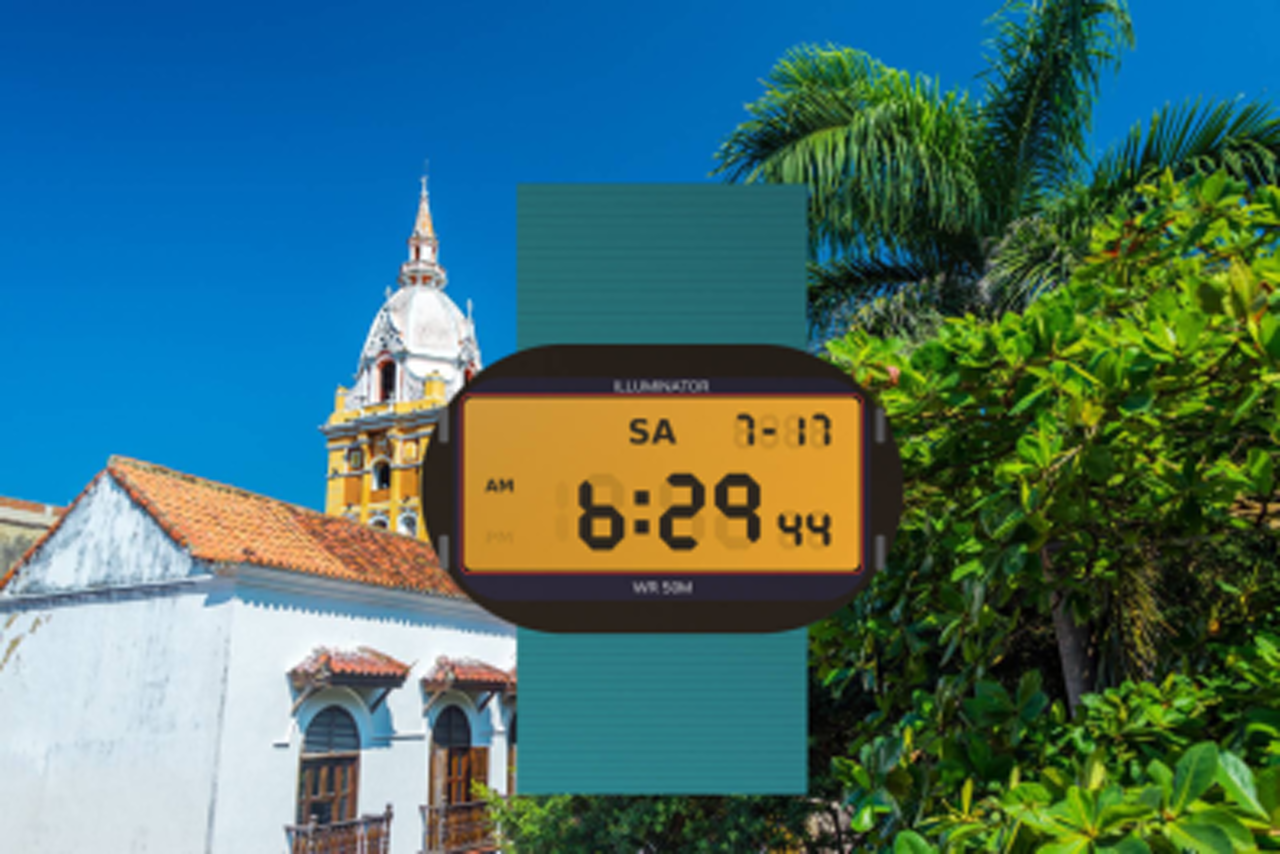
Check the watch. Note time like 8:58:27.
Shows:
6:29:44
